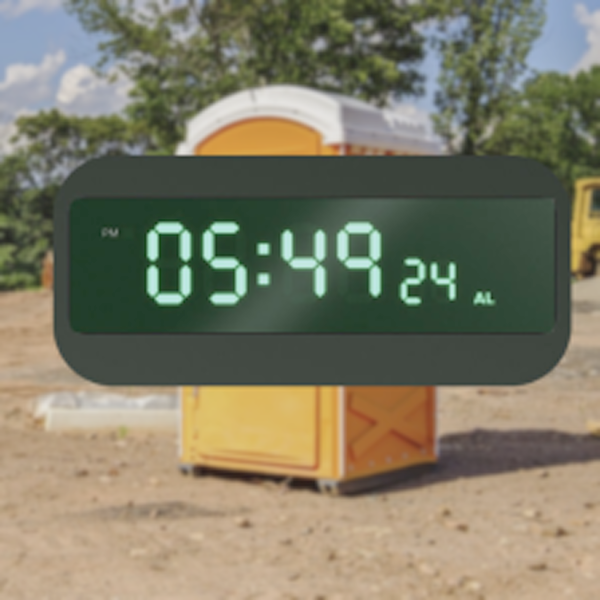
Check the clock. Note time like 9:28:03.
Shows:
5:49:24
